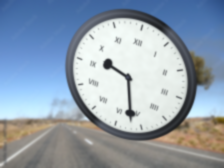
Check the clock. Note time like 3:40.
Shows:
9:27
